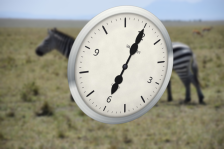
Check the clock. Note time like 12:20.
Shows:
6:00
